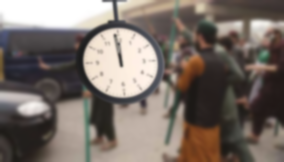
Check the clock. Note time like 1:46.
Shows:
11:59
